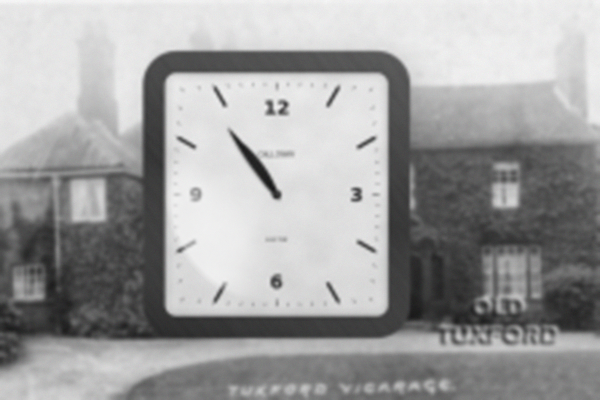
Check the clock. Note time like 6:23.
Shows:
10:54
